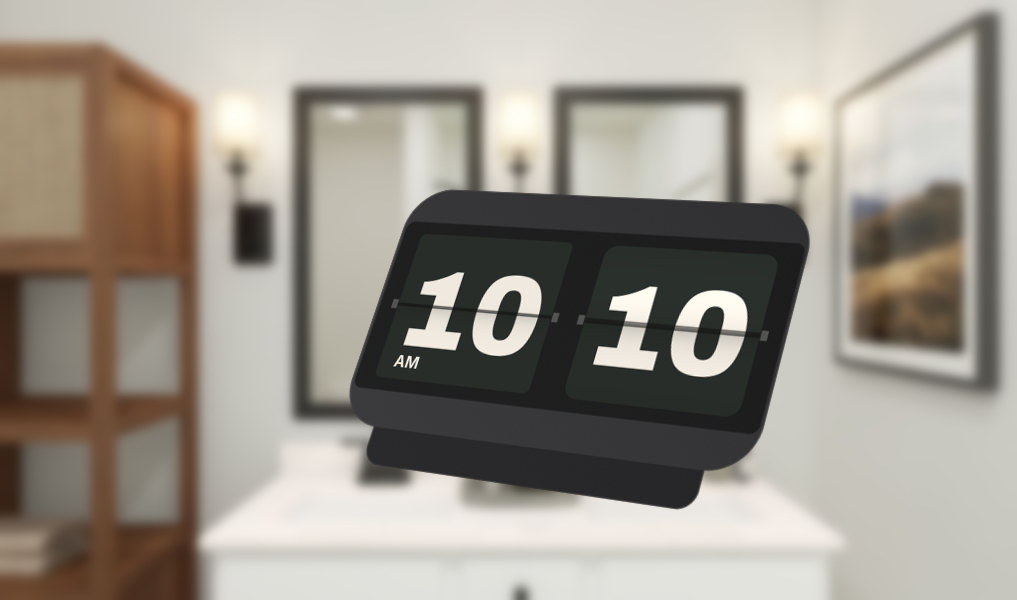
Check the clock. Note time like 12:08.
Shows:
10:10
